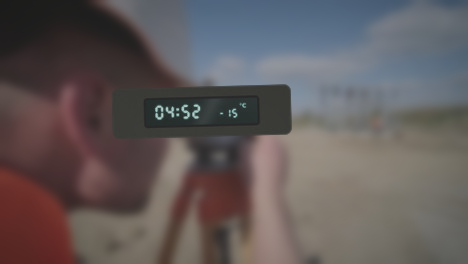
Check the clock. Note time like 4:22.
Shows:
4:52
